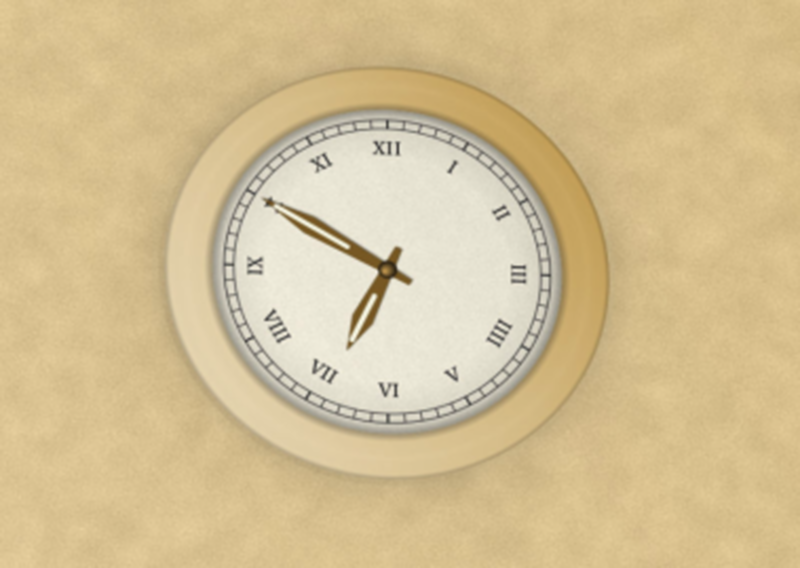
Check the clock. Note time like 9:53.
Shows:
6:50
